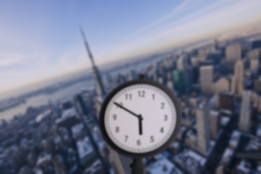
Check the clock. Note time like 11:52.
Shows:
5:50
